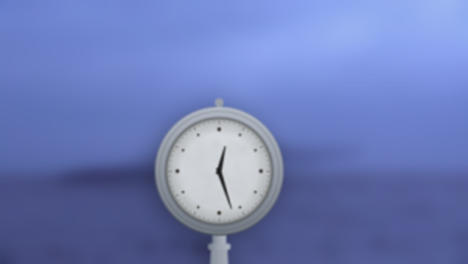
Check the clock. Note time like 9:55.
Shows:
12:27
